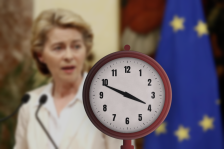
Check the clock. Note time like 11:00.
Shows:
3:49
